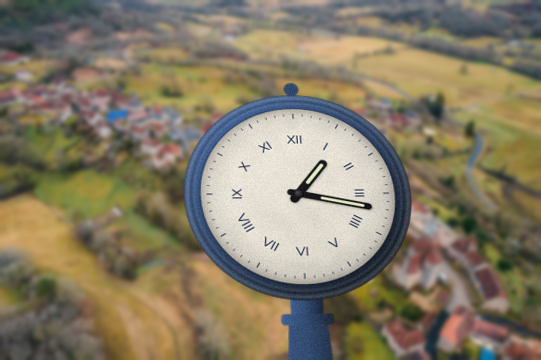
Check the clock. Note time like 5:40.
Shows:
1:17
